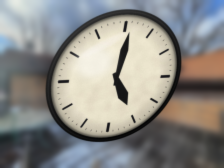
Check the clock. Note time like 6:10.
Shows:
5:01
